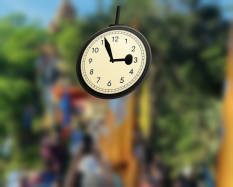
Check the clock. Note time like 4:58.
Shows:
2:56
